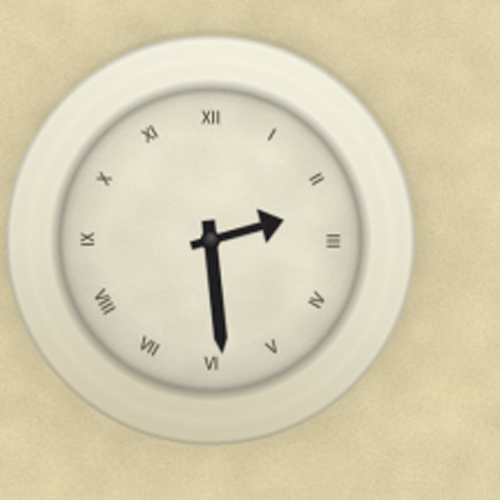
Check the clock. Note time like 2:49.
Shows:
2:29
